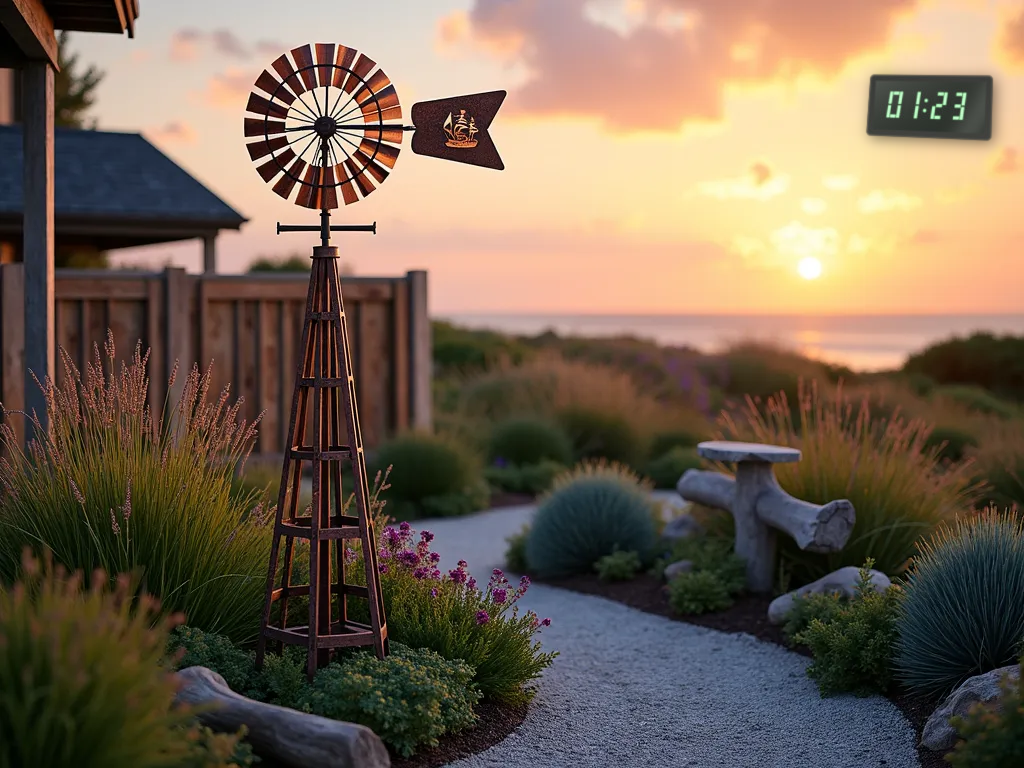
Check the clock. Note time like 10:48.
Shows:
1:23
